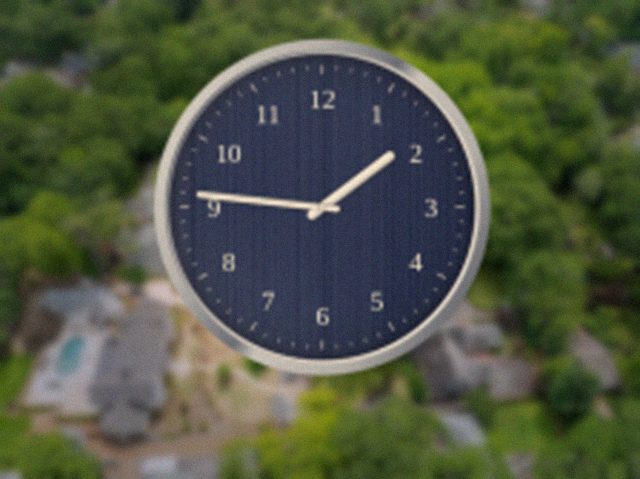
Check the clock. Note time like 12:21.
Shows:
1:46
